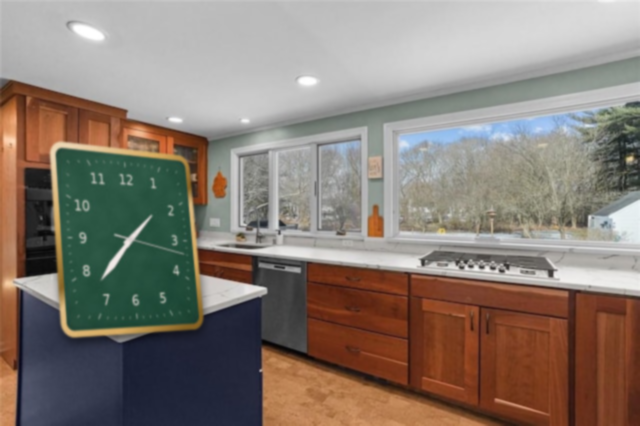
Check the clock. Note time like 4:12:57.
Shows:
1:37:17
